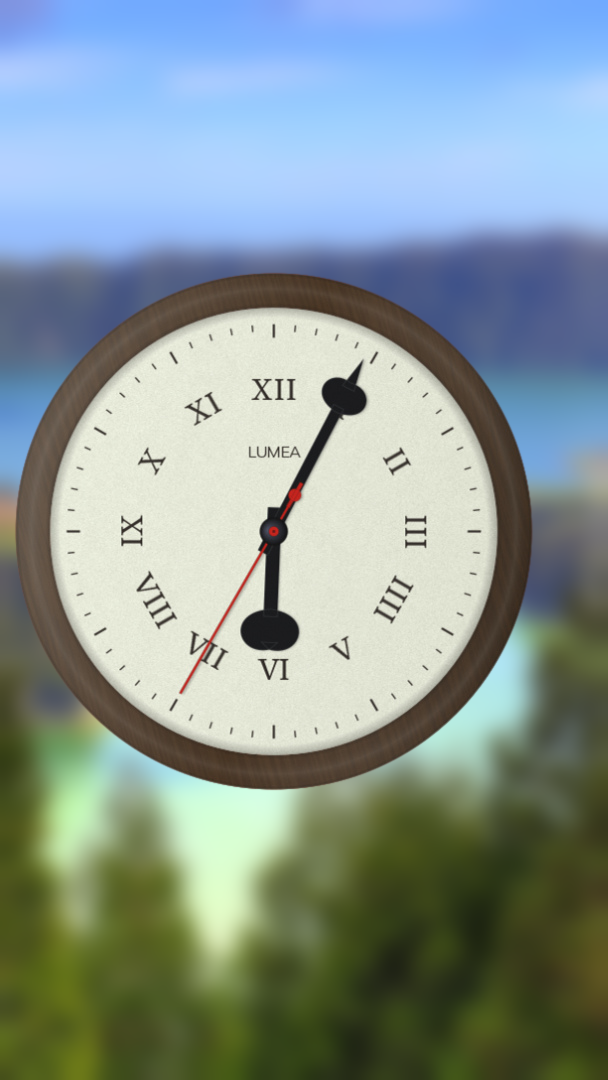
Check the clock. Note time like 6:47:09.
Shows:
6:04:35
